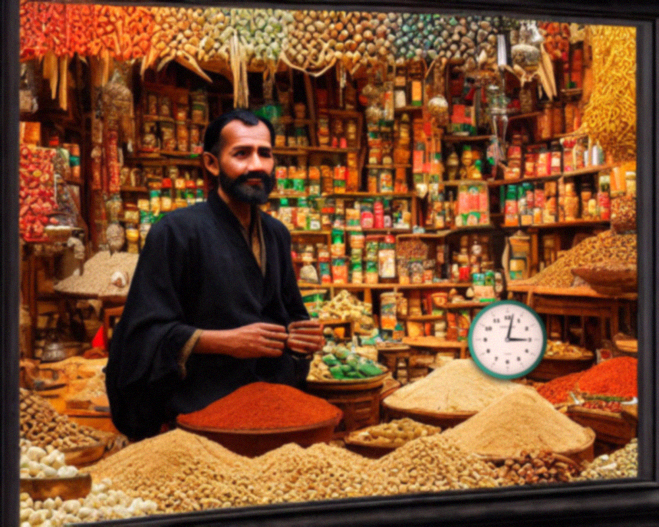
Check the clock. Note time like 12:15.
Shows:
3:02
